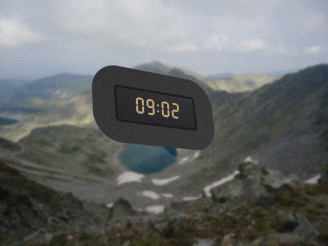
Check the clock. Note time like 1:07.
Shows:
9:02
